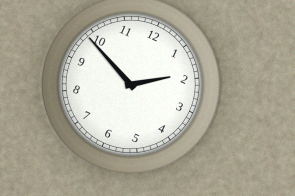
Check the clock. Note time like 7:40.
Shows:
1:49
